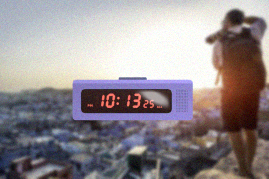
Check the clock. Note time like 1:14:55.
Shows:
10:13:25
